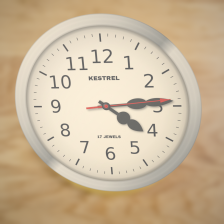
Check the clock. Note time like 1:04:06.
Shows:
4:14:14
